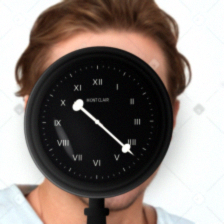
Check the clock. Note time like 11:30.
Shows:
10:22
